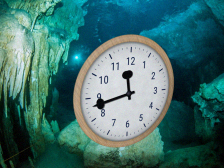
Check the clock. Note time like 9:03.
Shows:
11:43
